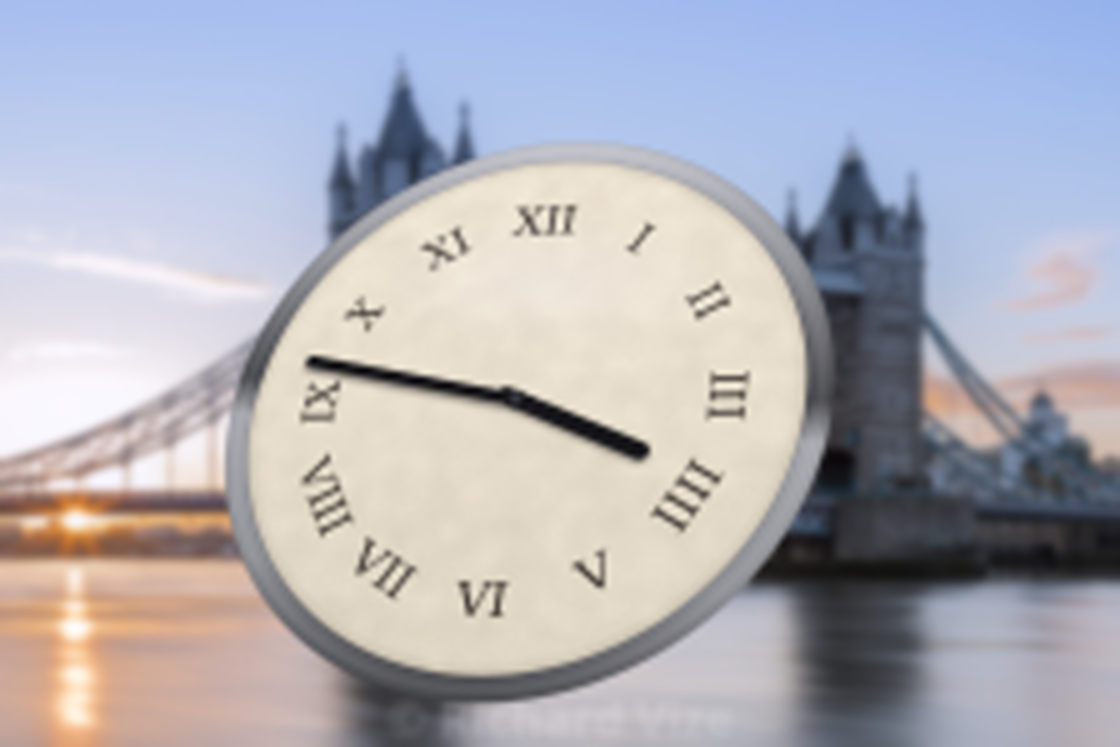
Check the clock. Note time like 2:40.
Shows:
3:47
